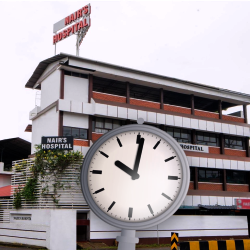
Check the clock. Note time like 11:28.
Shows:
10:01
